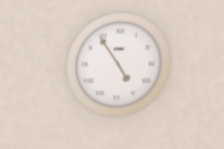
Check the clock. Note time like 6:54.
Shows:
4:54
